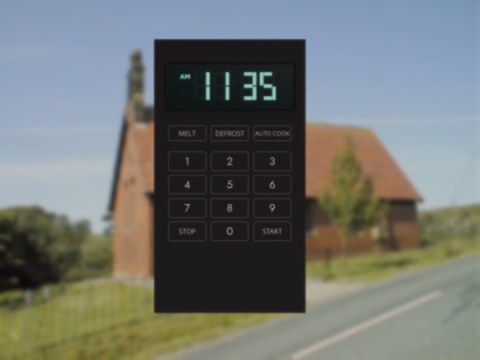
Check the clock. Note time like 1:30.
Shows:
11:35
